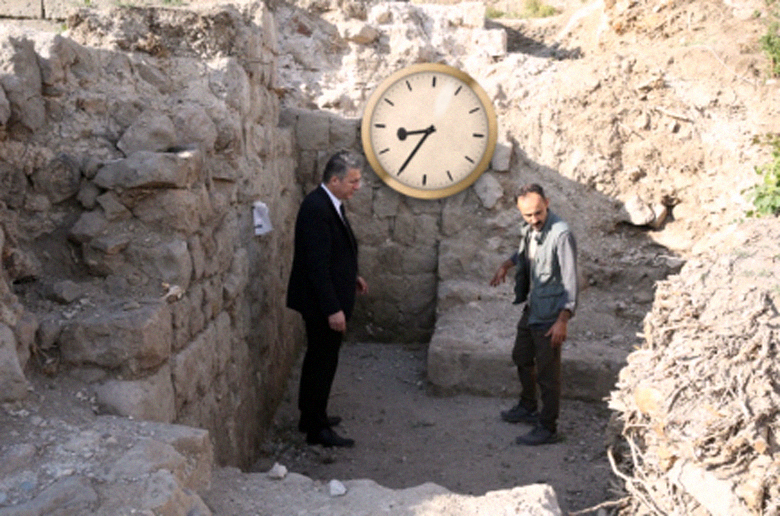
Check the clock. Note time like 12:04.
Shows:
8:35
